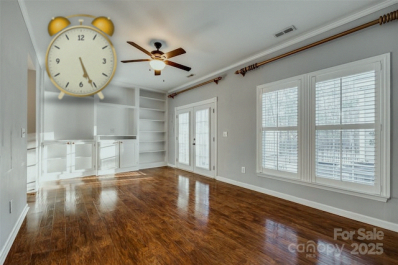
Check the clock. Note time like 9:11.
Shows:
5:26
